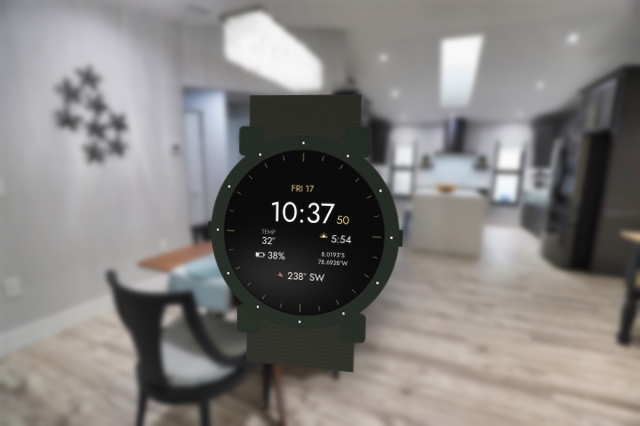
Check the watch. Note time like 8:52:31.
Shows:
10:37:50
